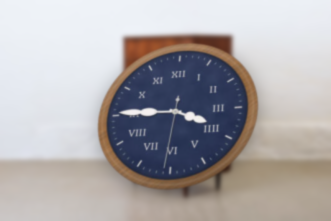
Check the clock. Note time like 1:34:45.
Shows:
3:45:31
